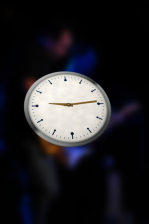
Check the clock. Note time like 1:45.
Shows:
9:14
